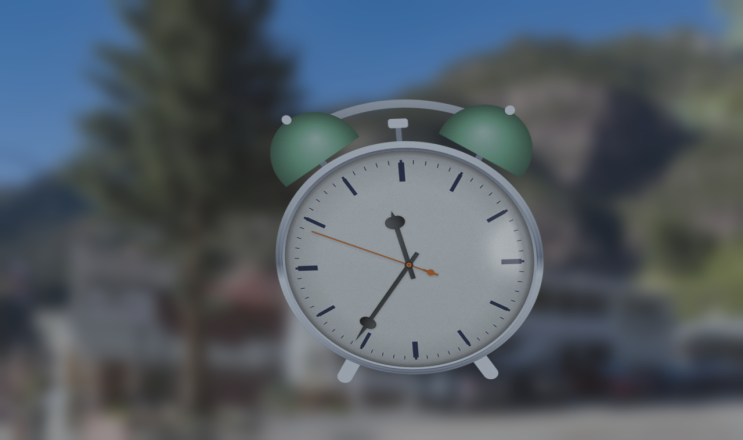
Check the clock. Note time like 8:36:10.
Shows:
11:35:49
